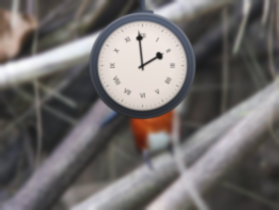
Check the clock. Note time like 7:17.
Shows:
1:59
